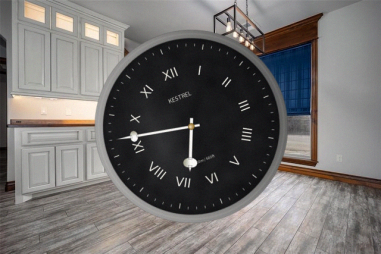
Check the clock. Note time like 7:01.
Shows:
6:47
